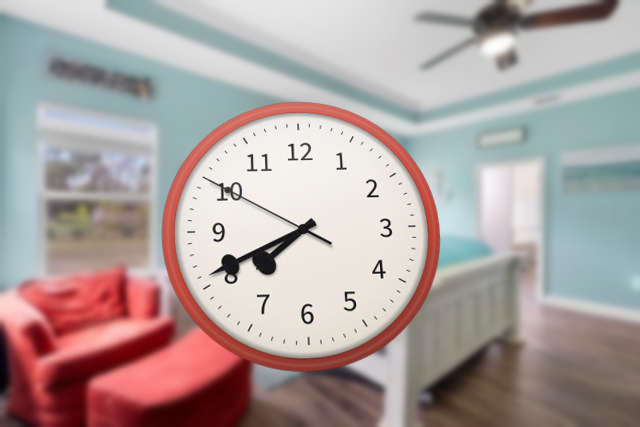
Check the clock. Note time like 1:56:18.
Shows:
7:40:50
